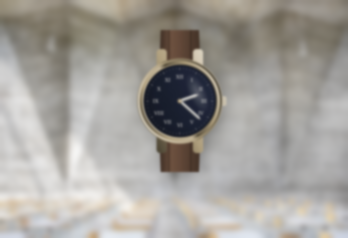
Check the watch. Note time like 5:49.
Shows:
2:22
